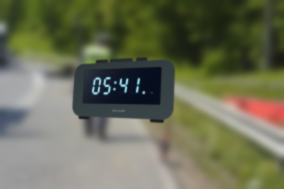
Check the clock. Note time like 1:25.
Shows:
5:41
